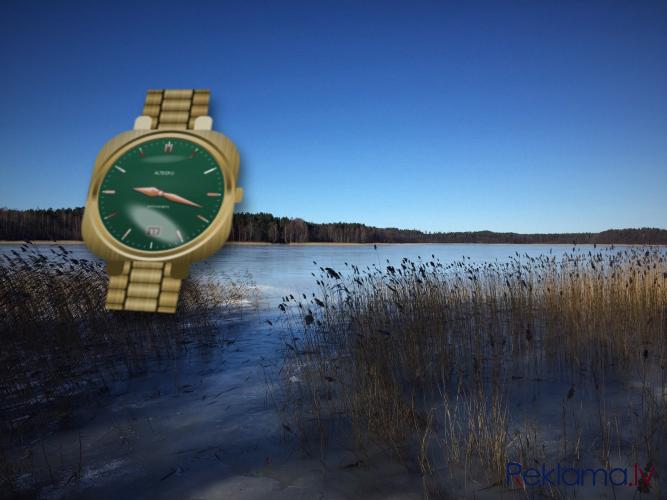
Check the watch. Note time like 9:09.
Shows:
9:18
